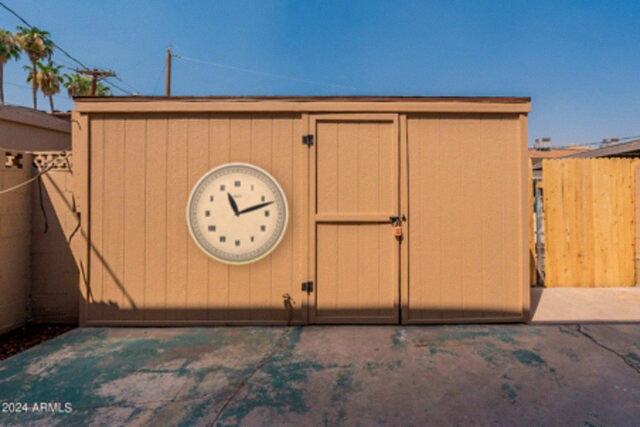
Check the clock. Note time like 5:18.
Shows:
11:12
